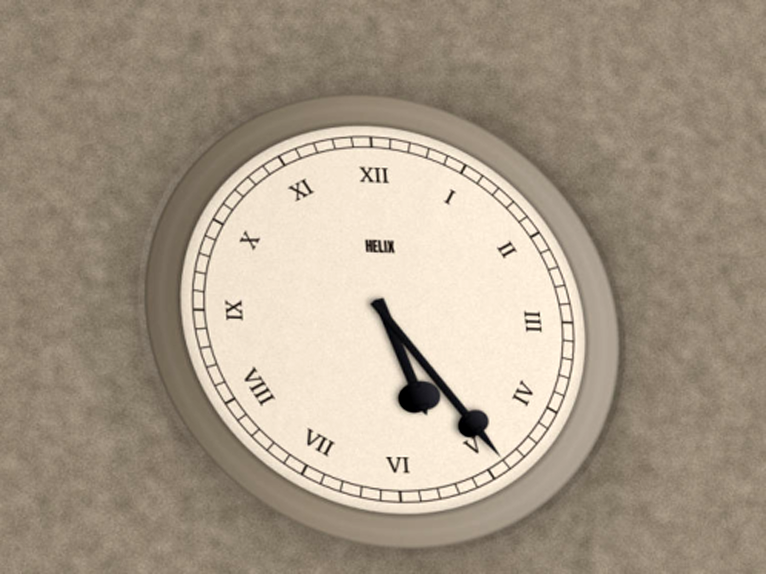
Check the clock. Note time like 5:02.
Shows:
5:24
